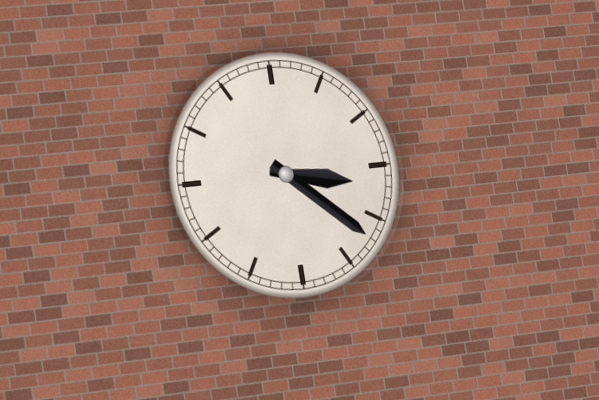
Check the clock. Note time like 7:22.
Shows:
3:22
